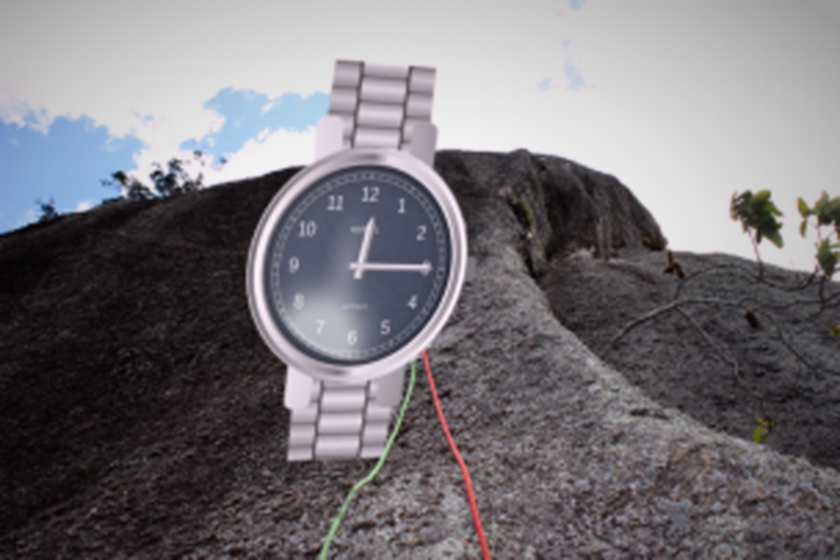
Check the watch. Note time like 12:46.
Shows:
12:15
